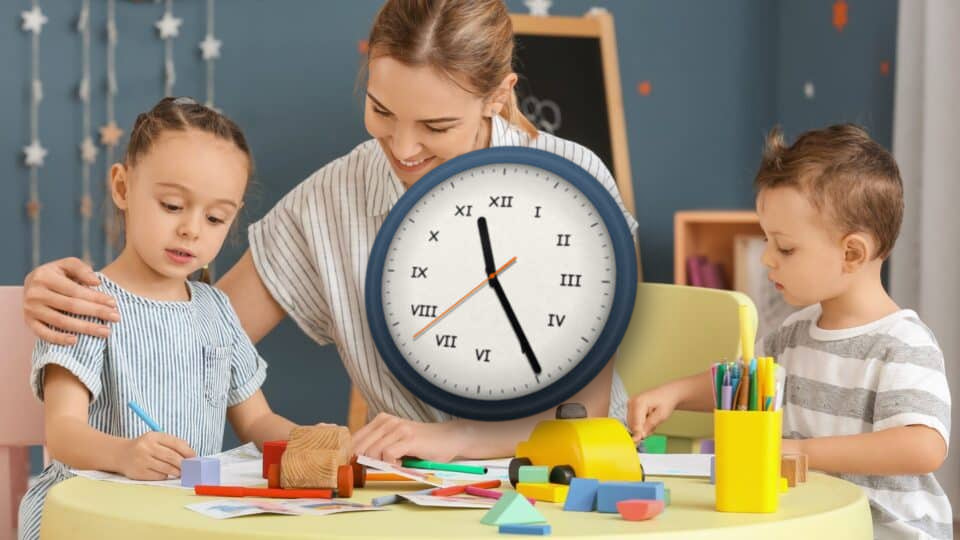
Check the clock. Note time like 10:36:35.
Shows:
11:24:38
